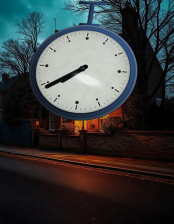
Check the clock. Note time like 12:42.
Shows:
7:39
